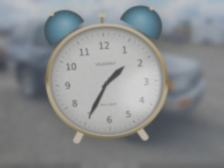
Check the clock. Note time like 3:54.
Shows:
1:35
